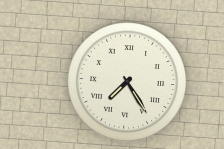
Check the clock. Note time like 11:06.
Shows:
7:24
